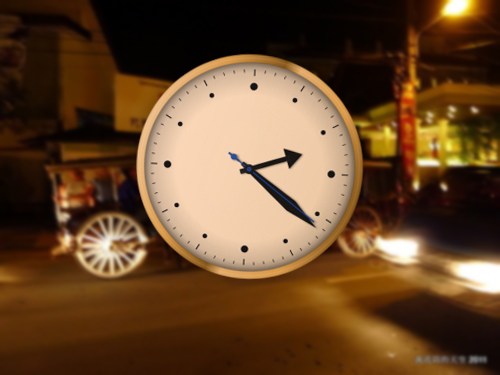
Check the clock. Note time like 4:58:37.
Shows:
2:21:21
